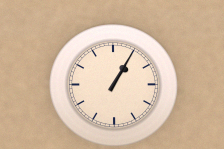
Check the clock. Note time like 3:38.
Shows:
1:05
